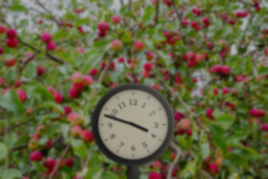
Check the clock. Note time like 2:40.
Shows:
3:48
